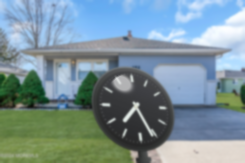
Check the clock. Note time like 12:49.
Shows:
7:26
